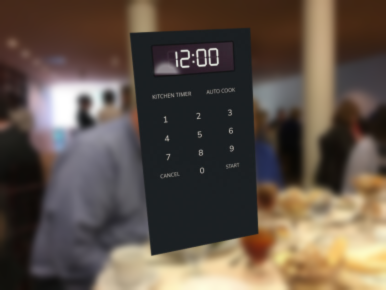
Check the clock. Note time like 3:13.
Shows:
12:00
